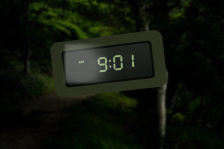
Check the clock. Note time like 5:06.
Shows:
9:01
